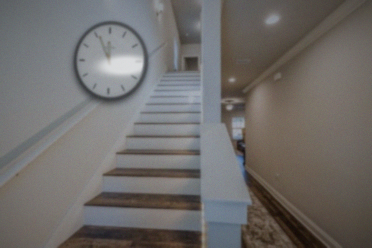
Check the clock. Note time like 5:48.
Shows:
11:56
